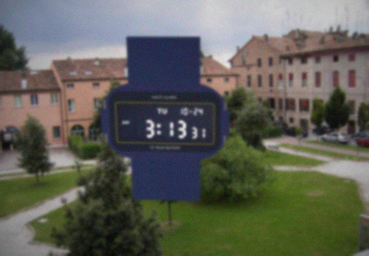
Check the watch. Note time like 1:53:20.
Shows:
3:13:31
